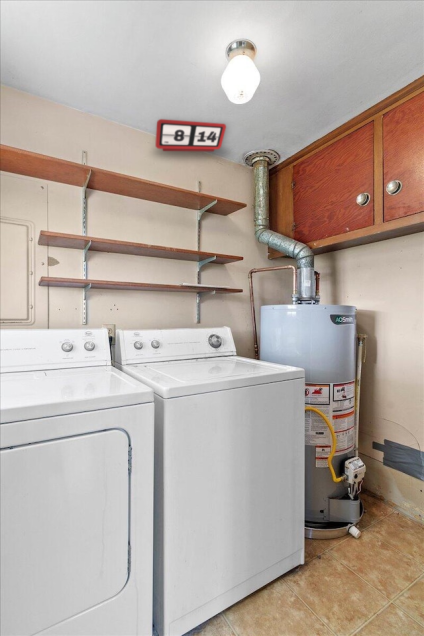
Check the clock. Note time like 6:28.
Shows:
8:14
